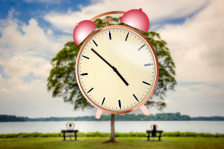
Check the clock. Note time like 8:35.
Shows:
4:53
